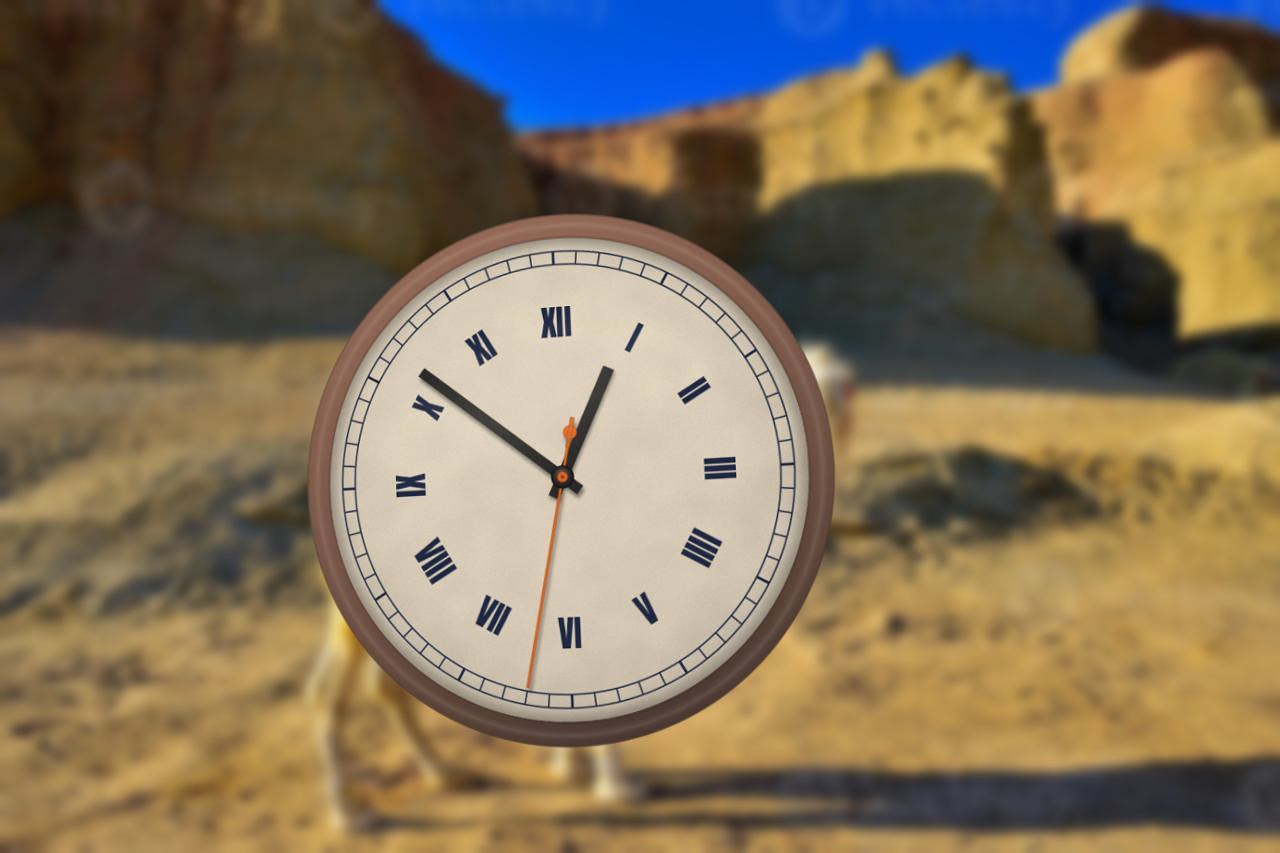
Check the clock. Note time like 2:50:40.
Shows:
12:51:32
